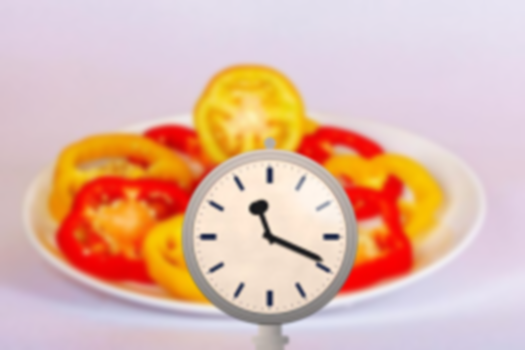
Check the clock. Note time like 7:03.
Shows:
11:19
